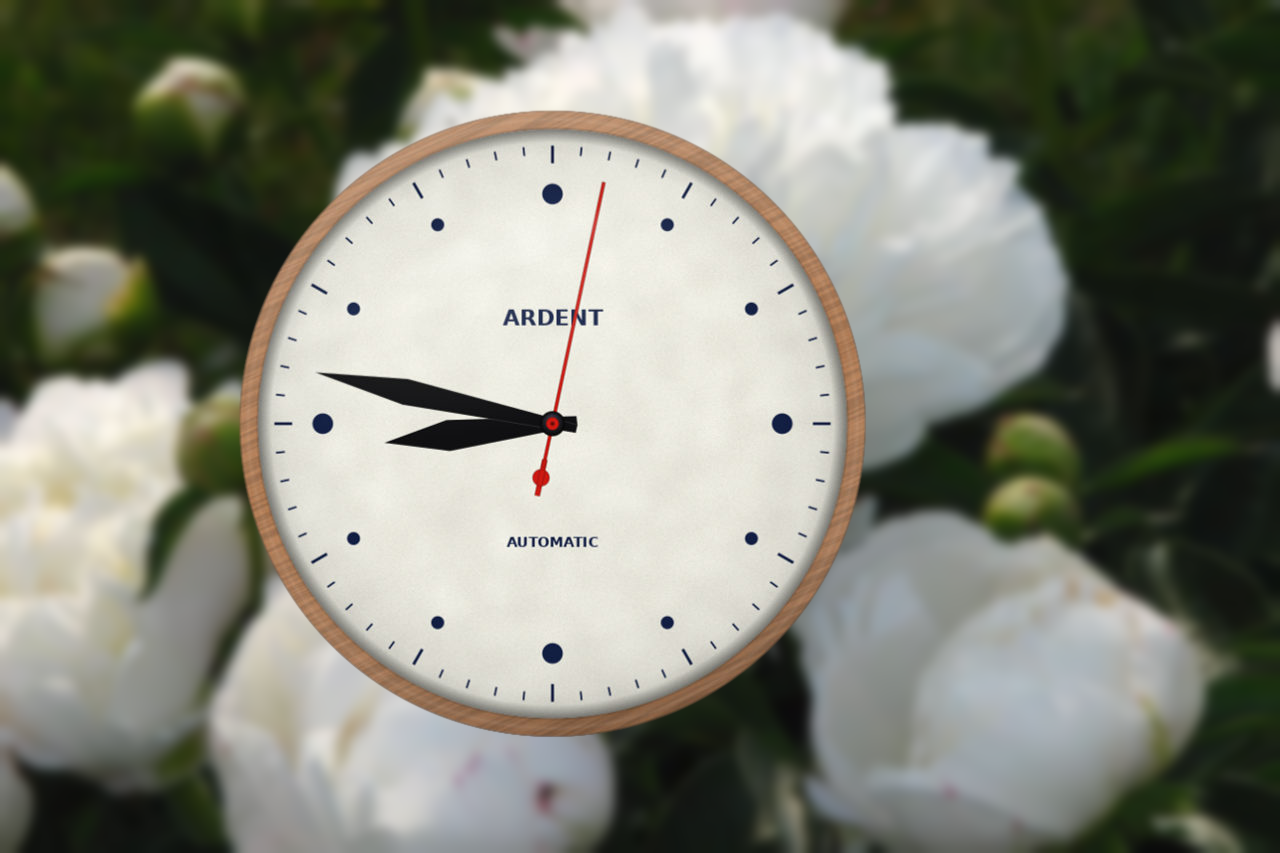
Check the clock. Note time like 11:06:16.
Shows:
8:47:02
